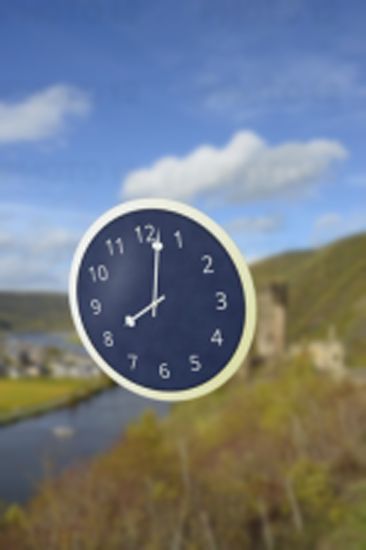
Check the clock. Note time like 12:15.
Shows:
8:02
